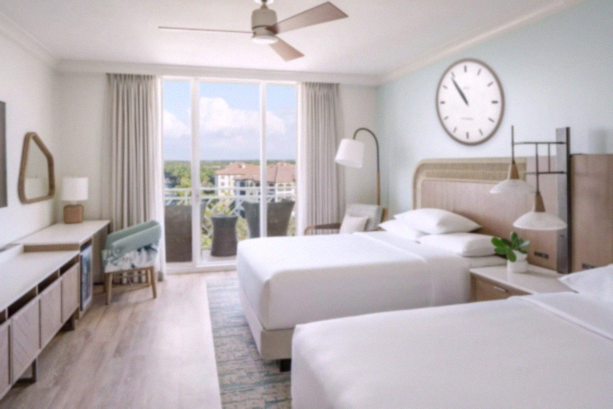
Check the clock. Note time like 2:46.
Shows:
10:54
